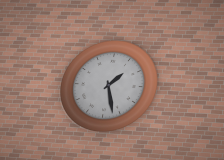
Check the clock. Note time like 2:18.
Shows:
1:27
